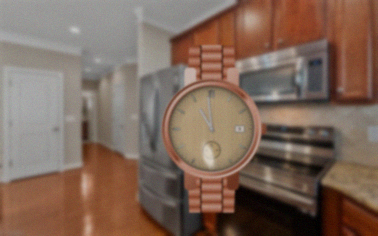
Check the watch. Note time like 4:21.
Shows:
10:59
